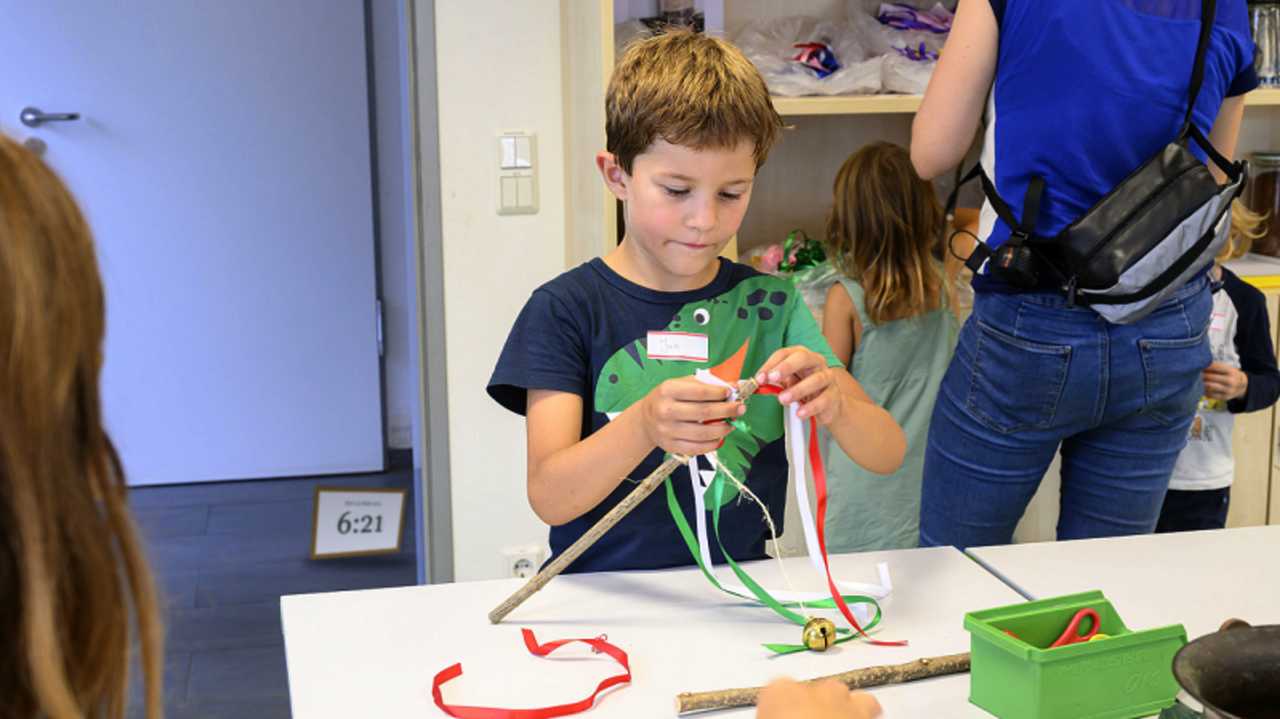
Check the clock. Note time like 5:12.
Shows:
6:21
